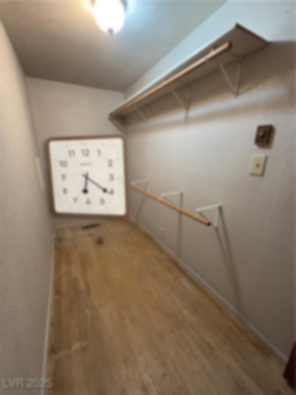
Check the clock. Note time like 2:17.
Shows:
6:21
